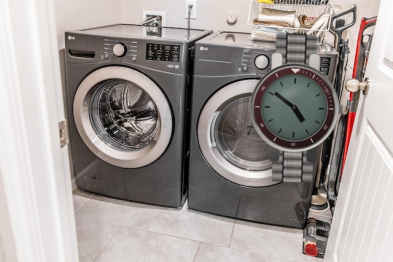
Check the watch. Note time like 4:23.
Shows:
4:51
